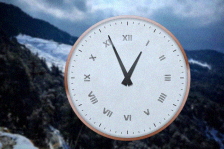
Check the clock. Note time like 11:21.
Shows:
12:56
